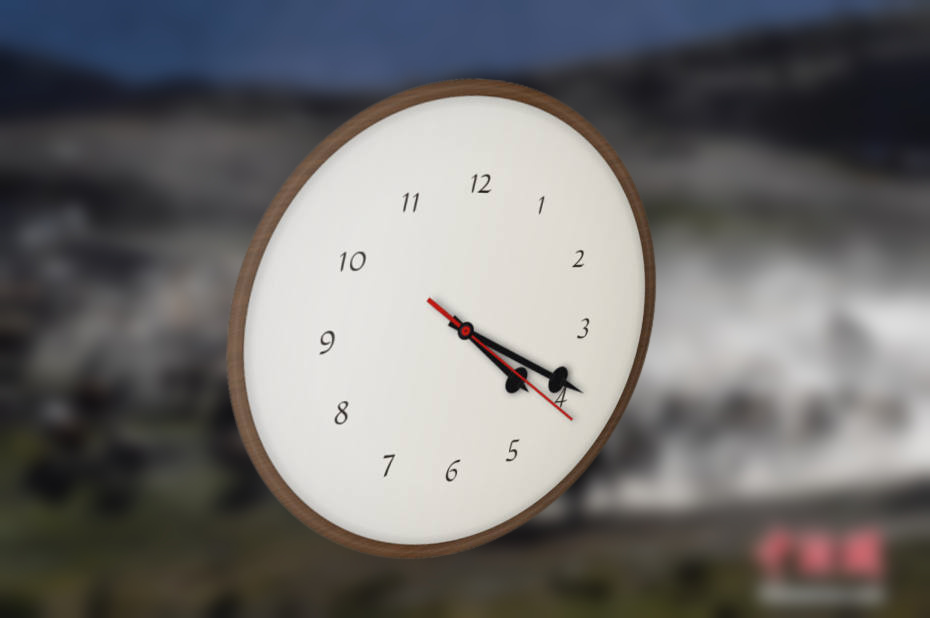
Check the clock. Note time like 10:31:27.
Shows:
4:19:21
